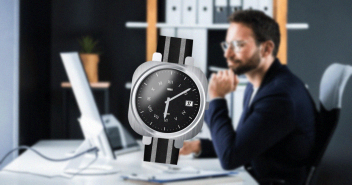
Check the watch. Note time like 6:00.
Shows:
6:09
